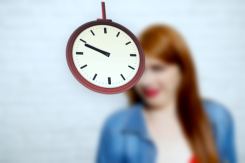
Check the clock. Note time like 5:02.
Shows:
9:49
